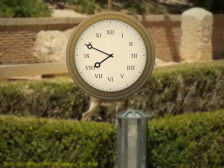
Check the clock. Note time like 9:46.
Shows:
7:49
